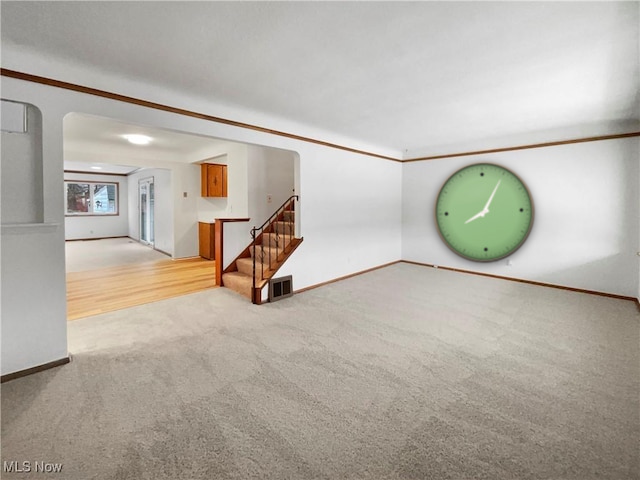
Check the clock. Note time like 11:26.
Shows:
8:05
